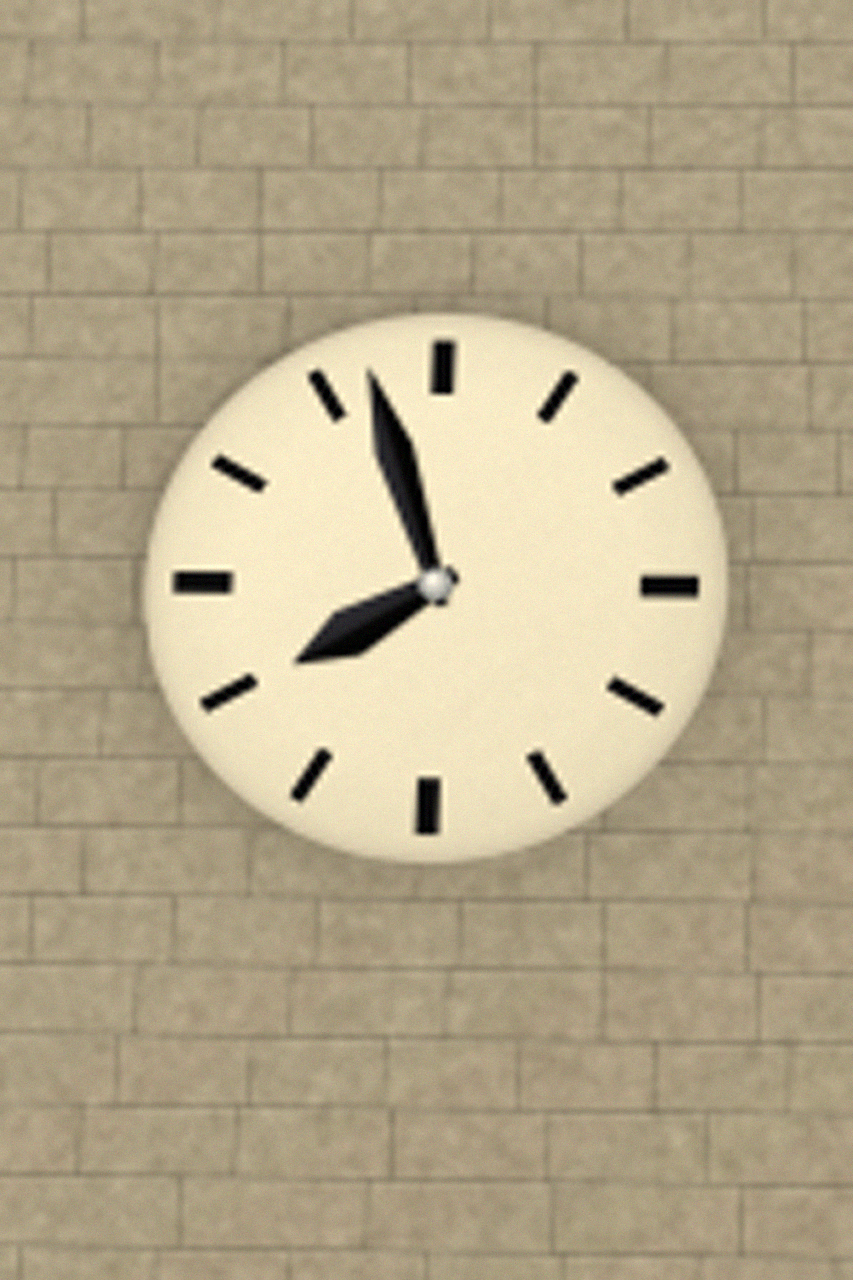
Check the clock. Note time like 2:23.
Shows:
7:57
